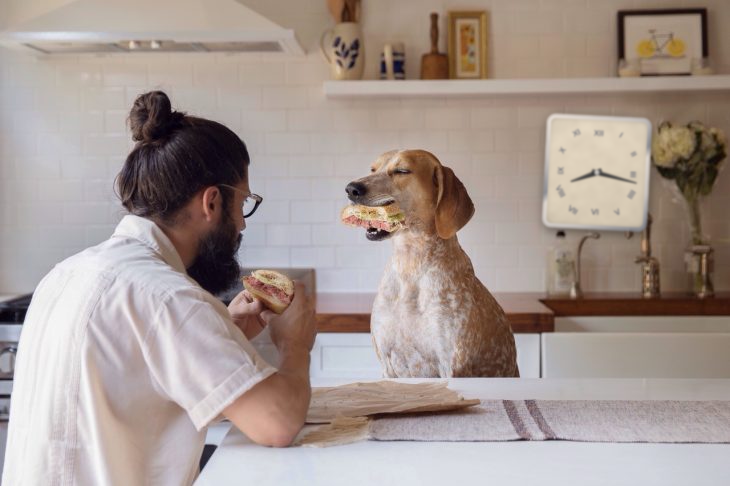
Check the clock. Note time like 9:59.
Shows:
8:17
